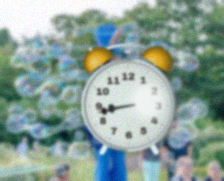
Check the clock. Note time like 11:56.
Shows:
8:43
